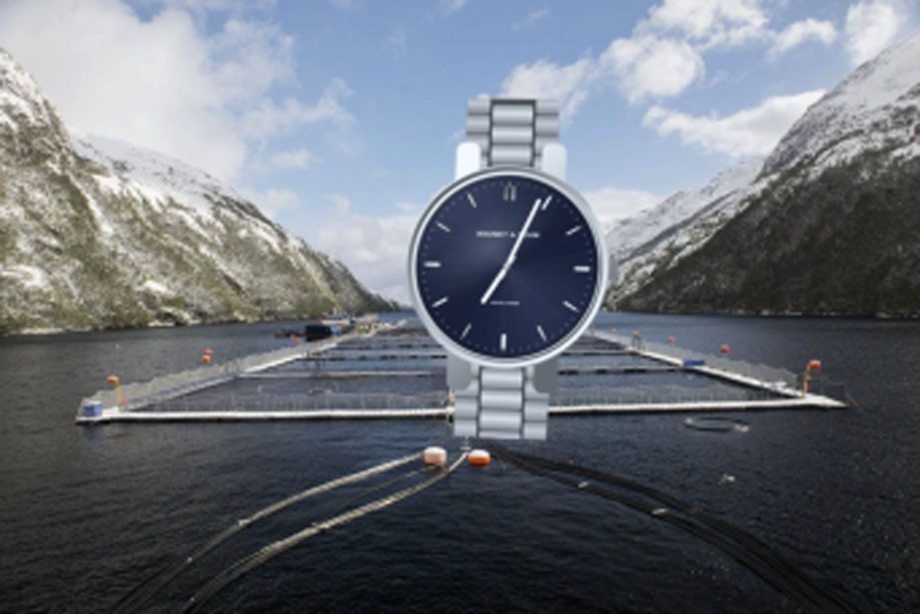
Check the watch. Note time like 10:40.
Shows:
7:04
